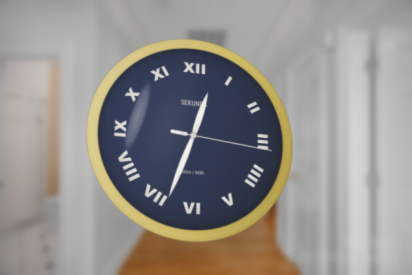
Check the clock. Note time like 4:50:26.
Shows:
12:33:16
